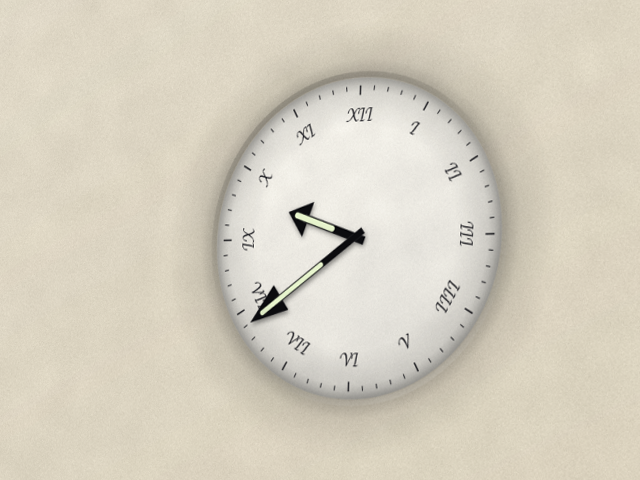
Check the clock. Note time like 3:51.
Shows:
9:39
